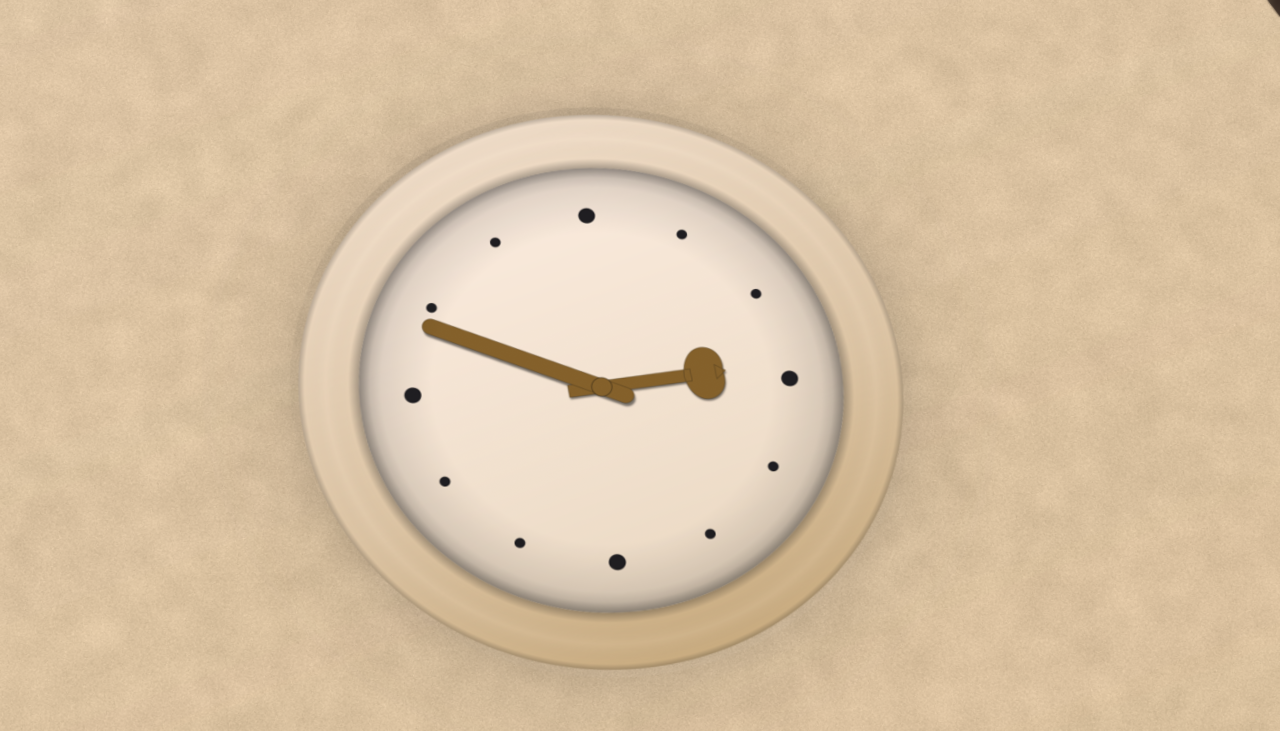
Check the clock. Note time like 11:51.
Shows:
2:49
